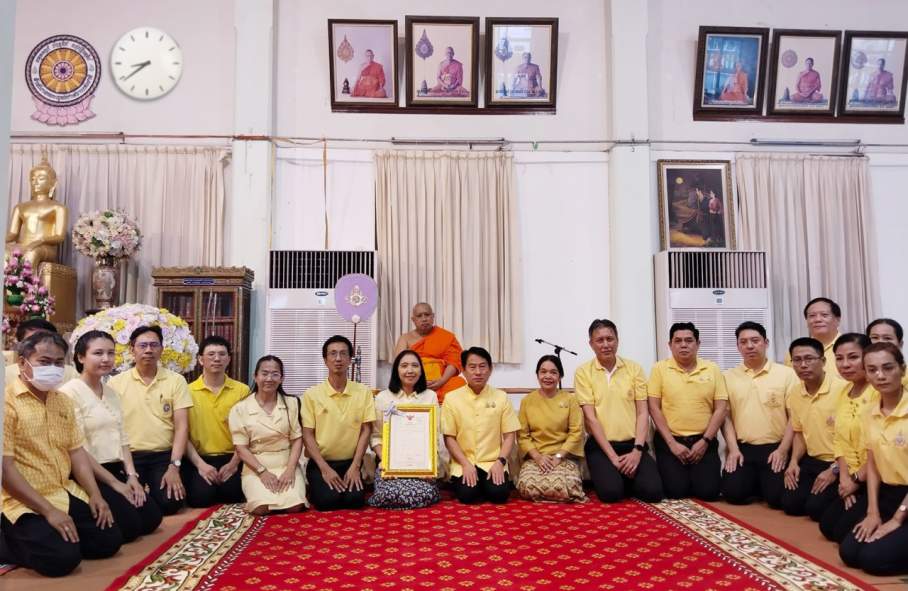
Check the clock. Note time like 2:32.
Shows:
8:39
